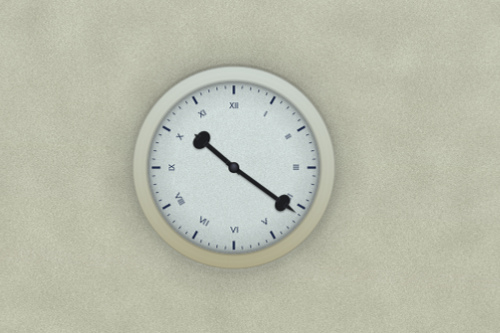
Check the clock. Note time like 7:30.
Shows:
10:21
